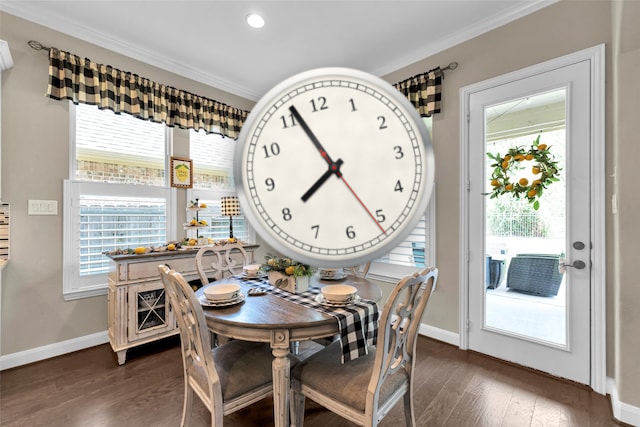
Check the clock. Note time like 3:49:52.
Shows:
7:56:26
